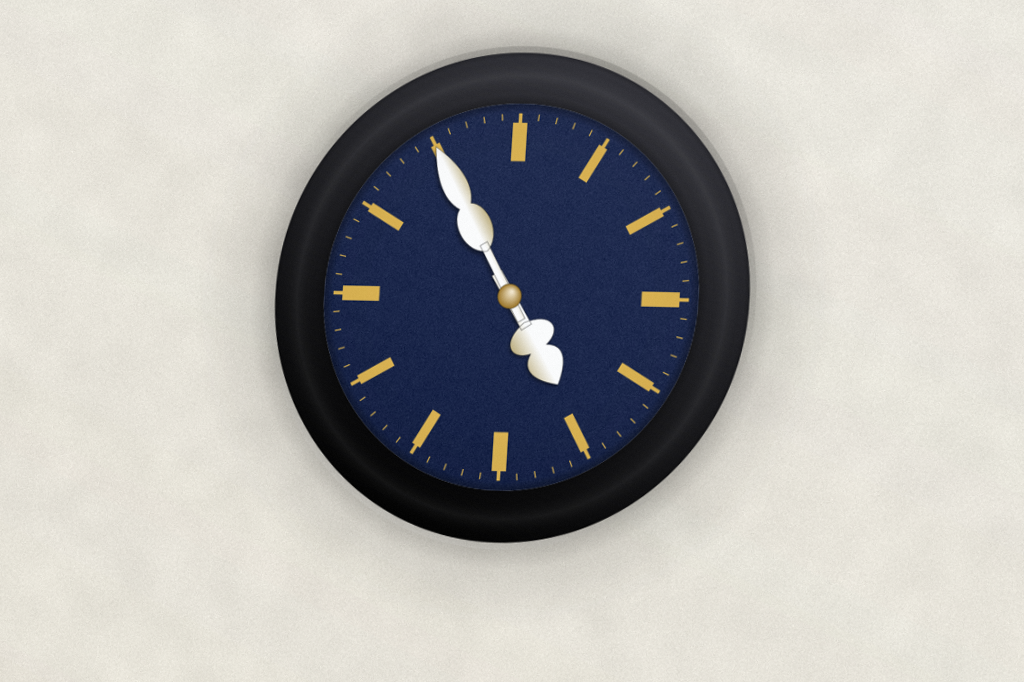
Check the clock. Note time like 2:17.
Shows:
4:55
